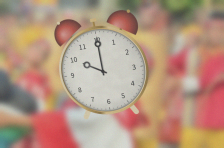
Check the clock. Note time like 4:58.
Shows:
10:00
